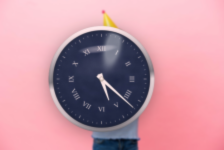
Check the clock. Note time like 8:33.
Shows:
5:22
